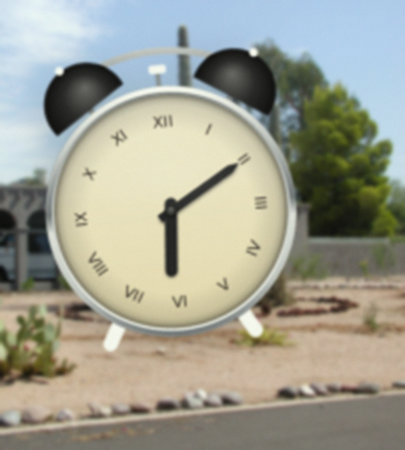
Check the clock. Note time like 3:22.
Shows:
6:10
